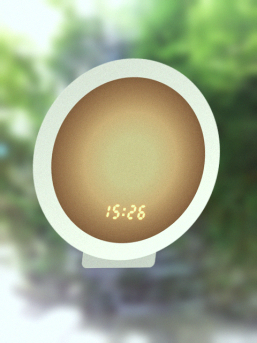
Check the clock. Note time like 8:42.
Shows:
15:26
